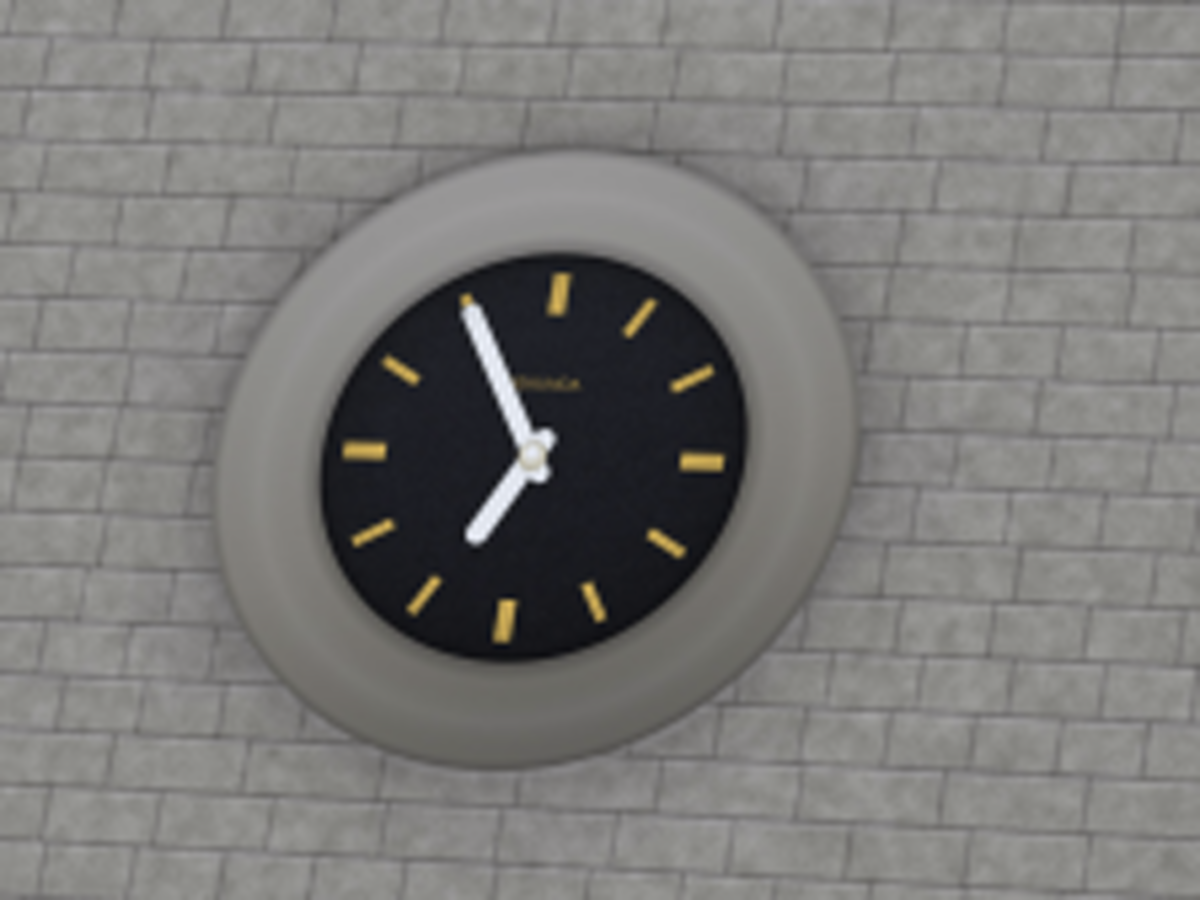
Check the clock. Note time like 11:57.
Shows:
6:55
